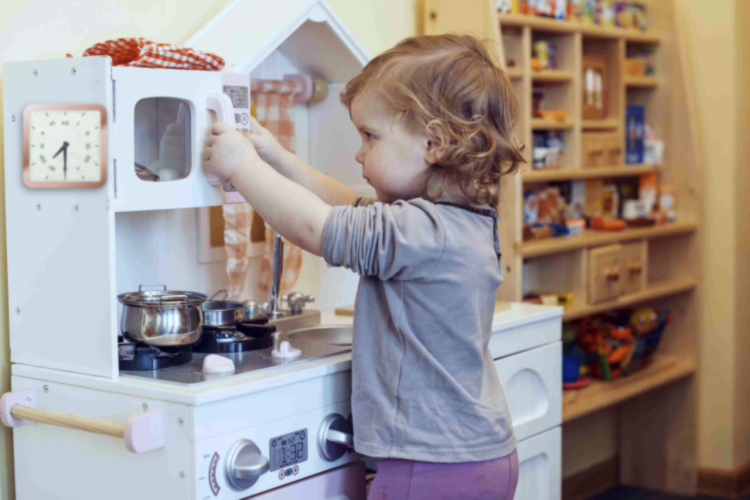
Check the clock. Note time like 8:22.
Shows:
7:30
